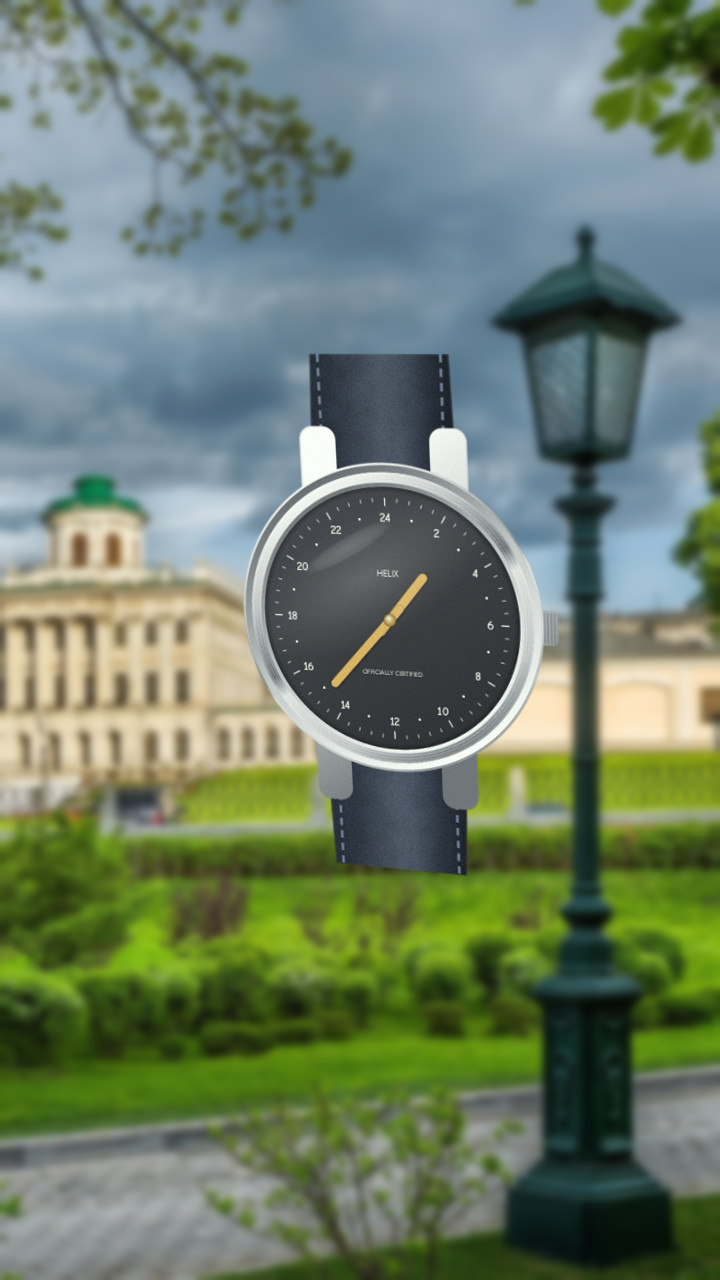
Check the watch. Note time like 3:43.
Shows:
2:37
